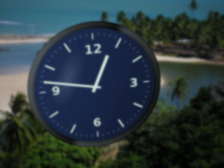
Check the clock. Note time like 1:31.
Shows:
12:47
